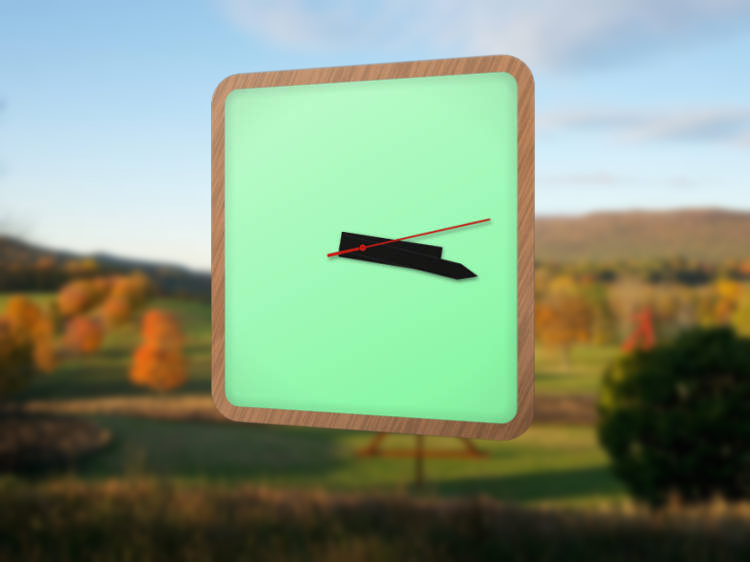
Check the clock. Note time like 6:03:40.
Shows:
3:17:13
